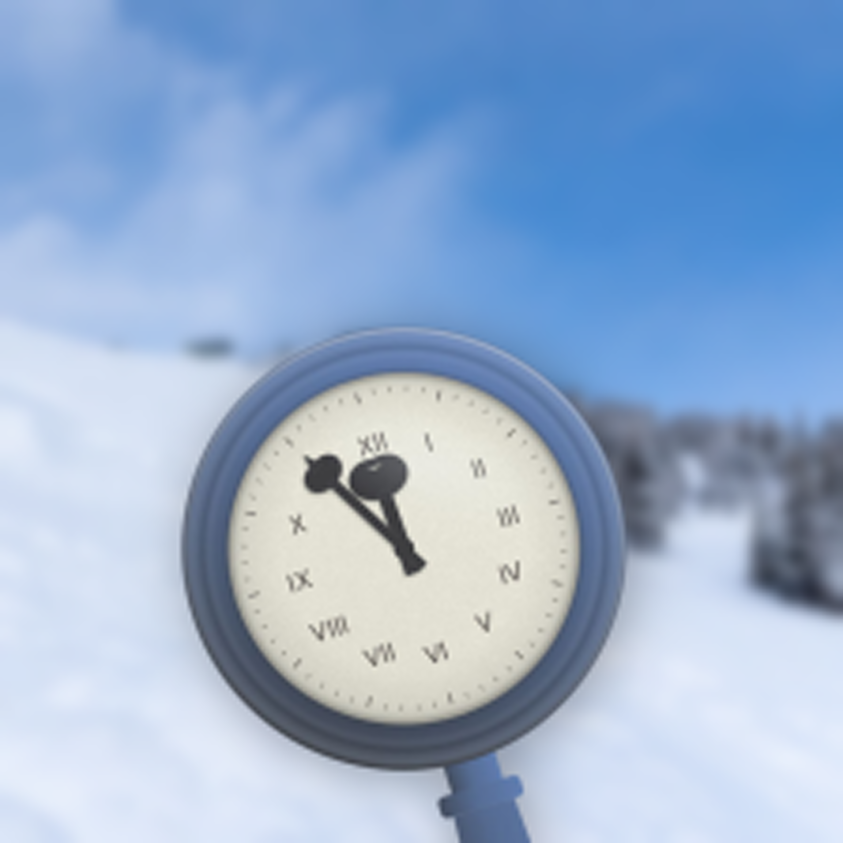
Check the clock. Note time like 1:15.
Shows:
11:55
